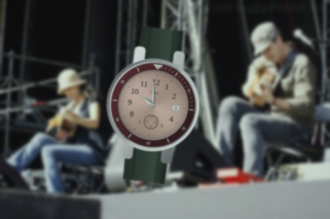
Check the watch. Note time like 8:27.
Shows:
9:59
